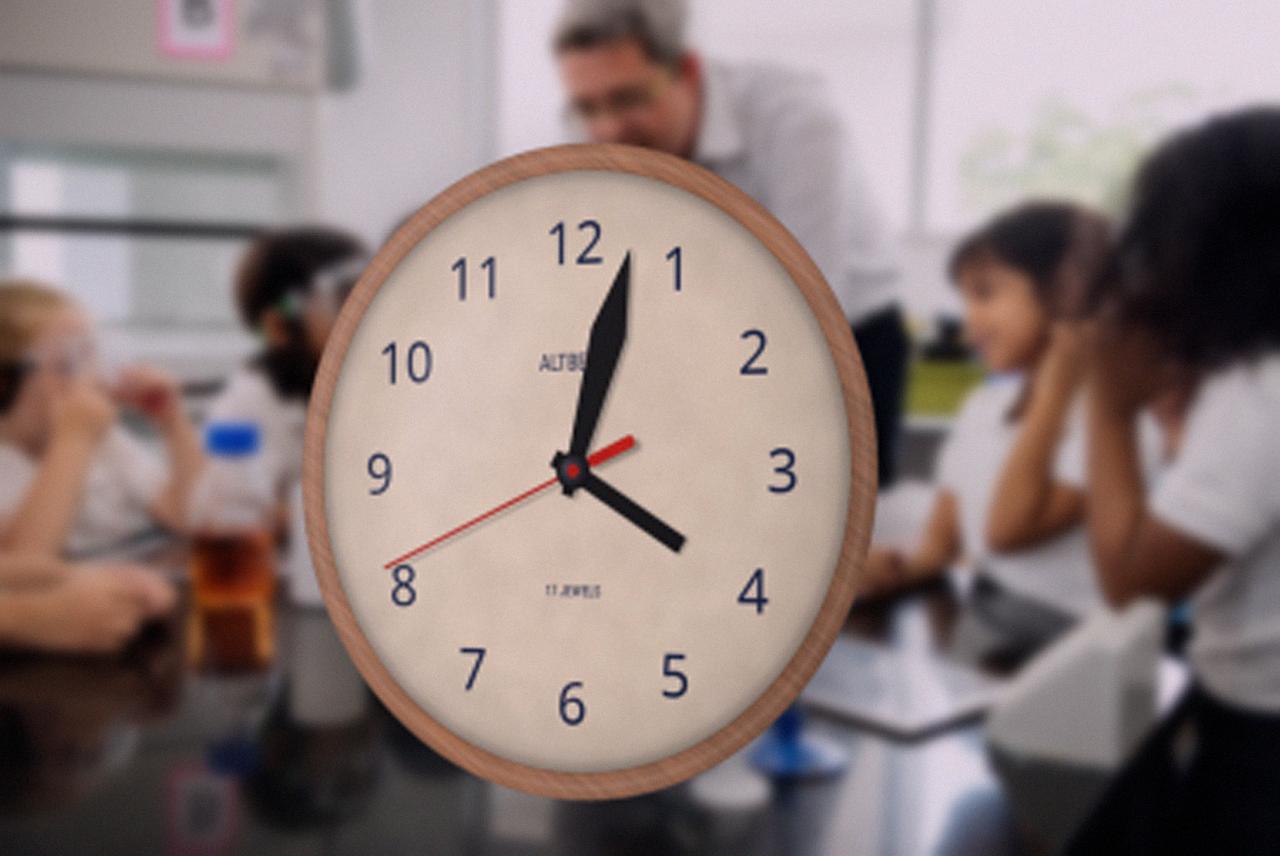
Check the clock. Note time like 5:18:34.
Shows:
4:02:41
